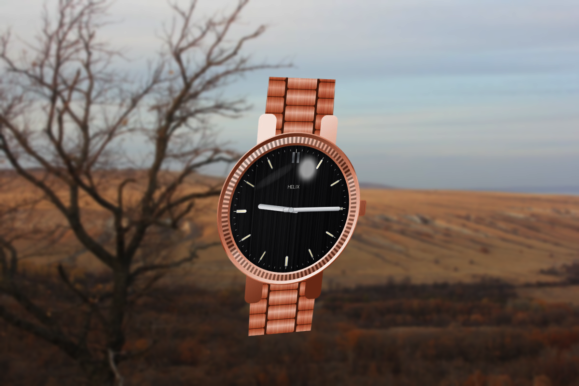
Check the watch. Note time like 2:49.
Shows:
9:15
